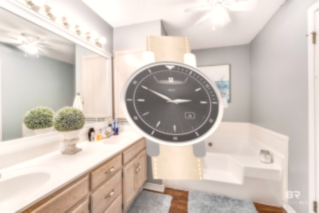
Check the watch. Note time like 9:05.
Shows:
2:50
